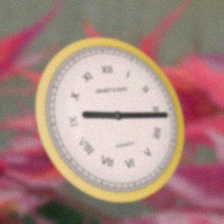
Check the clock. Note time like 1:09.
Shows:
9:16
